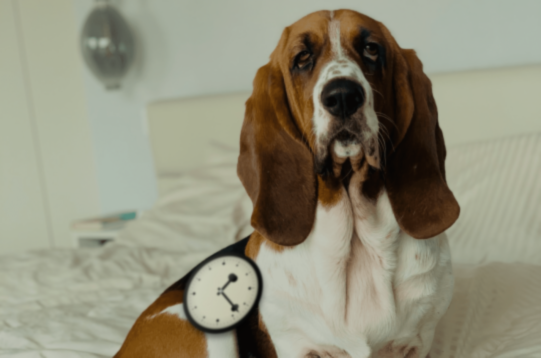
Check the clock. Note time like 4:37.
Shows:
1:23
